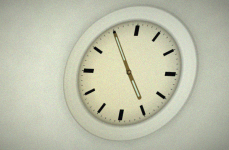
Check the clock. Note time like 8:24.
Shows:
4:55
